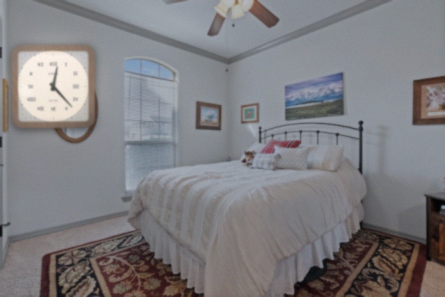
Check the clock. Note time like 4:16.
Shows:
12:23
